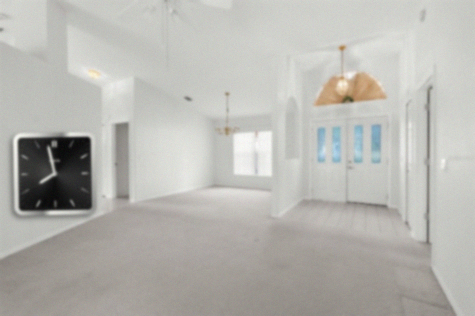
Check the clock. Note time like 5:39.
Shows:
7:58
